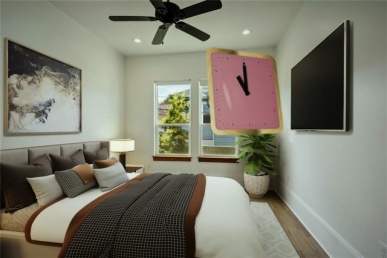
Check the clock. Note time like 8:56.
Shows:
11:00
